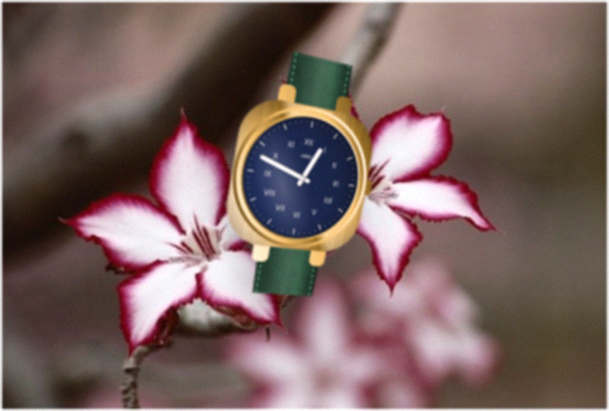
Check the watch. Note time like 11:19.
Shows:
12:48
